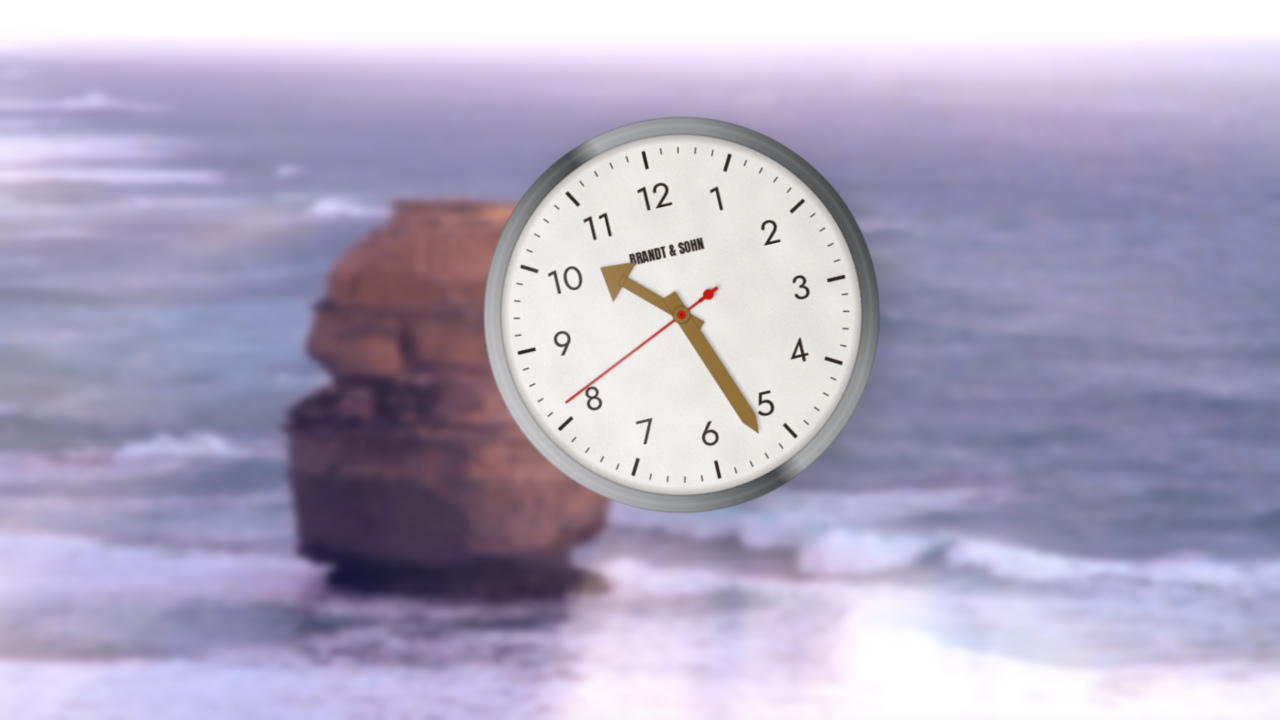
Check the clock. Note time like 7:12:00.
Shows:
10:26:41
